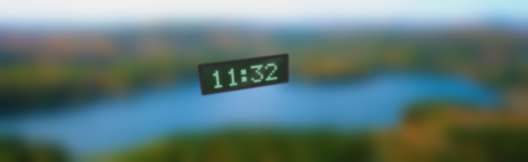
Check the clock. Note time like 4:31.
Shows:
11:32
